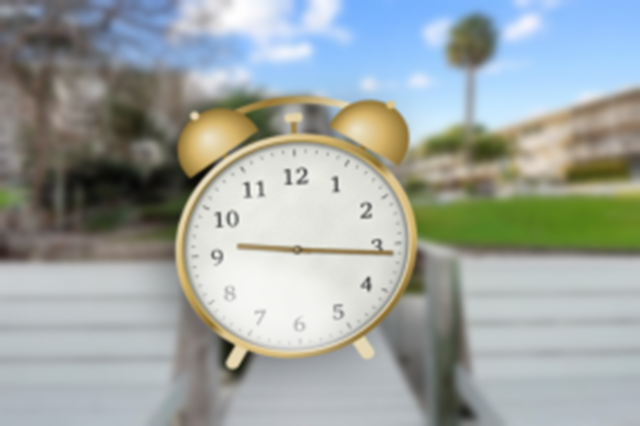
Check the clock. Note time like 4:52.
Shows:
9:16
